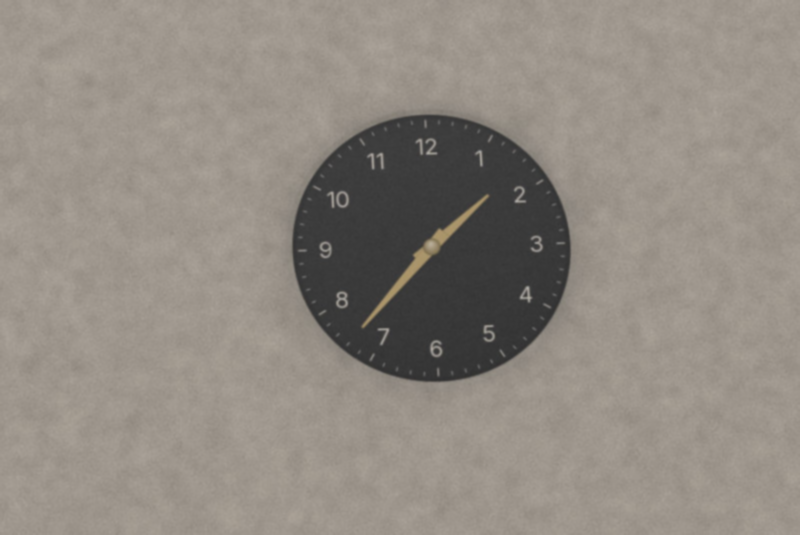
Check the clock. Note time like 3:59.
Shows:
1:37
